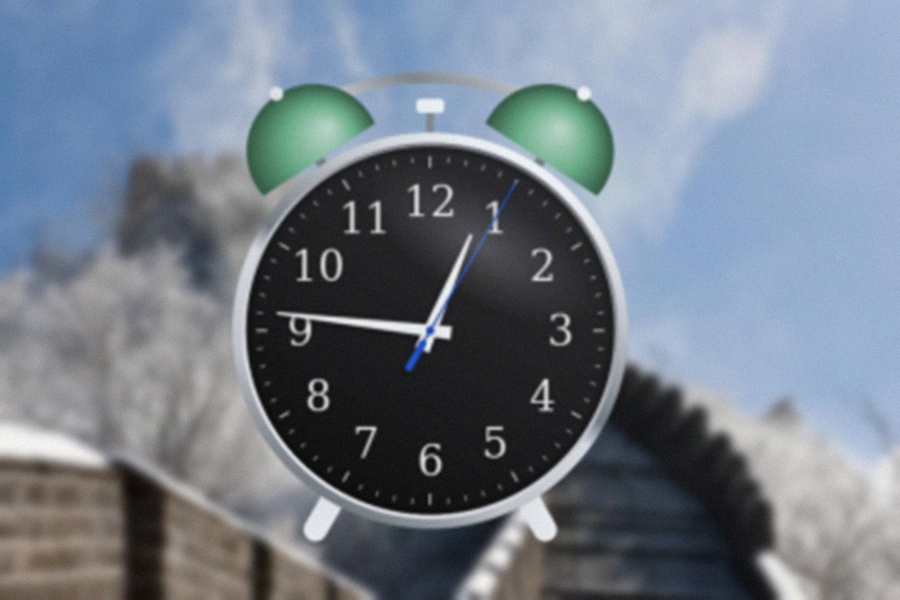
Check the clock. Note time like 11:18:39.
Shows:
12:46:05
